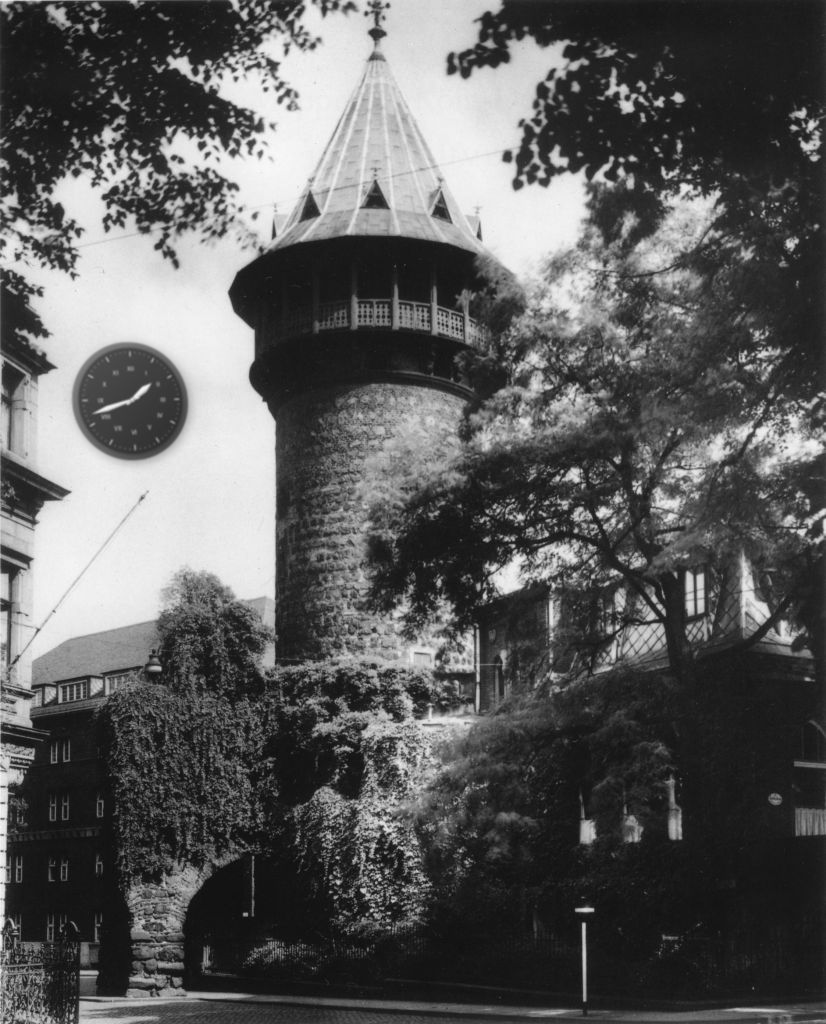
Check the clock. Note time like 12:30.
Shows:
1:42
